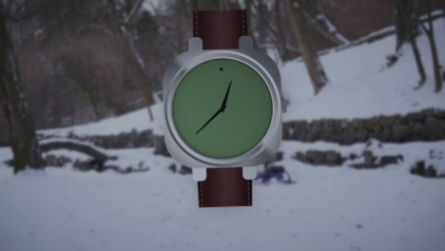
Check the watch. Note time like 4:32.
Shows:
12:38
